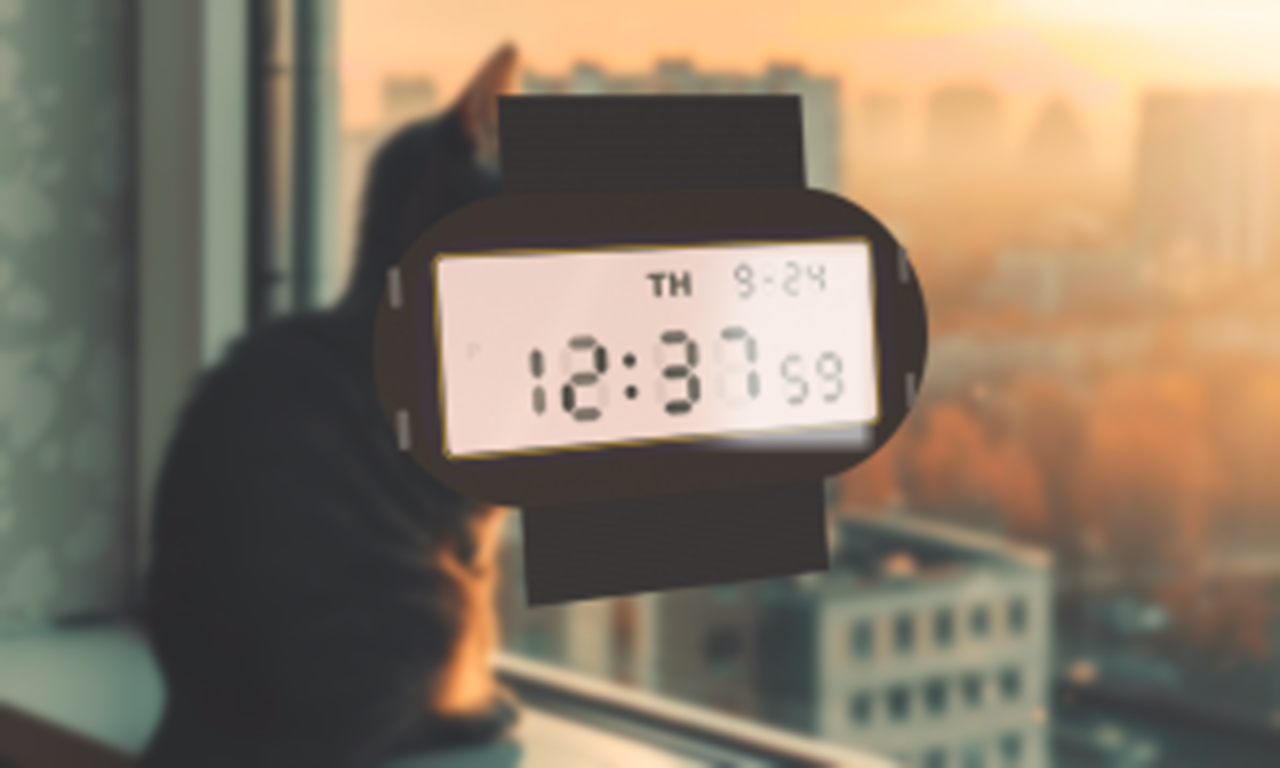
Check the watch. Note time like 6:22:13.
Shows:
12:37:59
